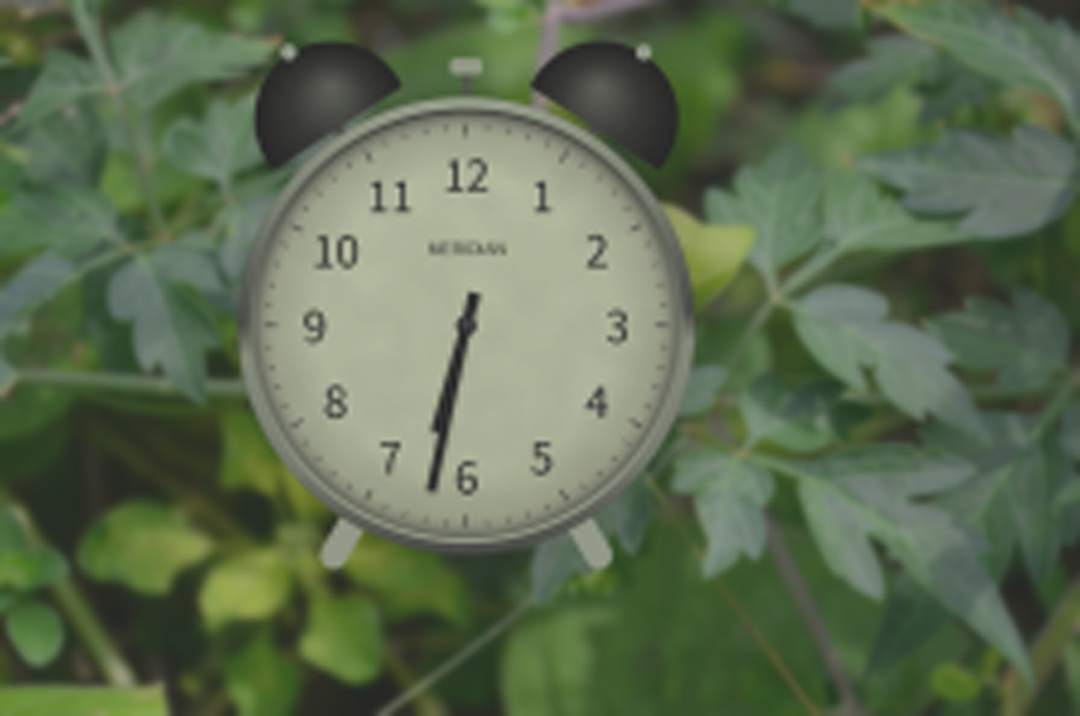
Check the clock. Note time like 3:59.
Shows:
6:32
